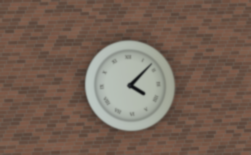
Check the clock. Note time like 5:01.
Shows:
4:08
